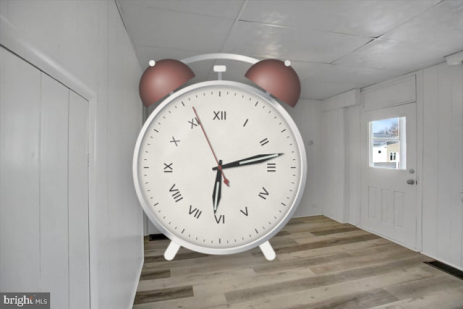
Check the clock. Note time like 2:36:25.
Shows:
6:12:56
